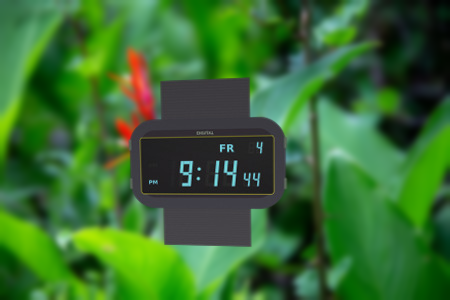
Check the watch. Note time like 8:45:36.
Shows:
9:14:44
